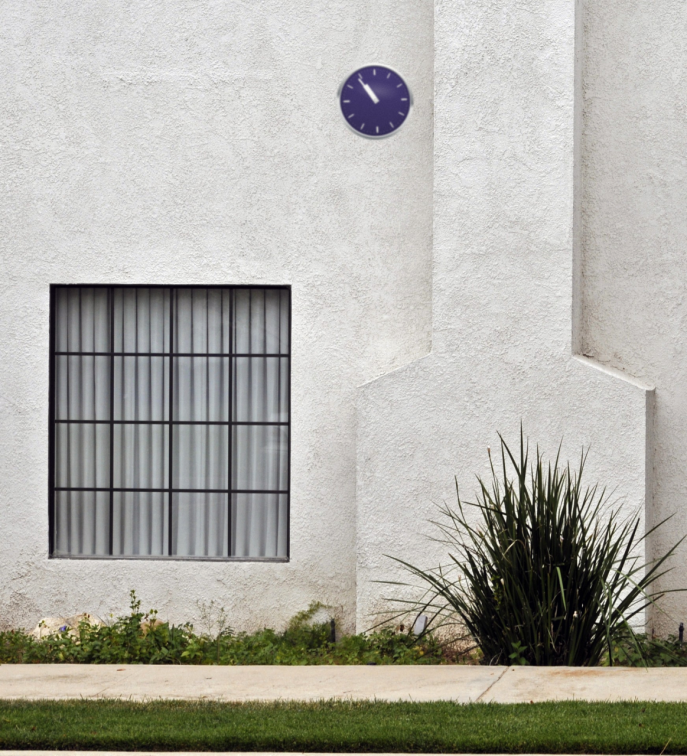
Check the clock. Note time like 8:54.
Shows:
10:54
